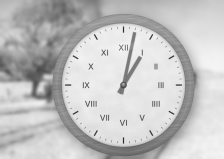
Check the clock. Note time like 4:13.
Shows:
1:02
